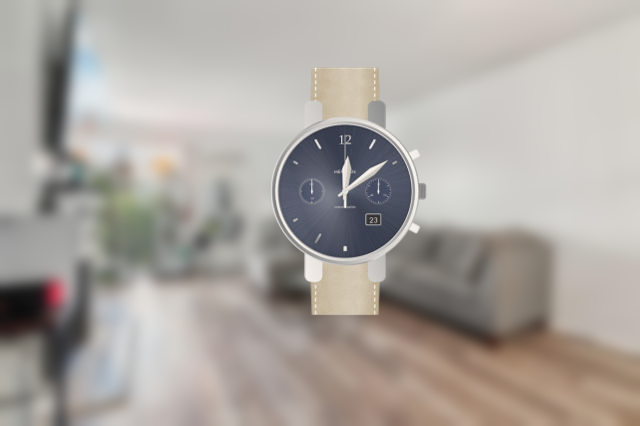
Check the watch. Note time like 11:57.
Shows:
12:09
